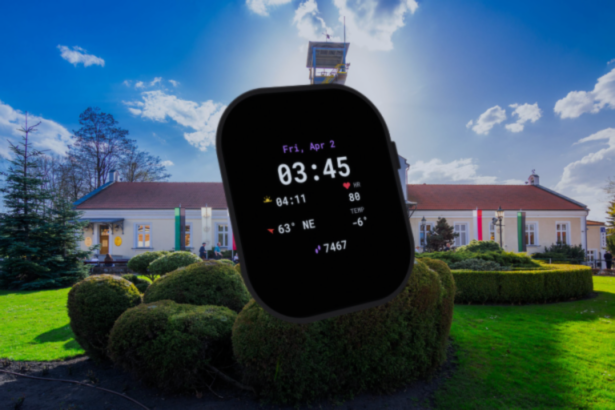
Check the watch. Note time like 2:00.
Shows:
3:45
